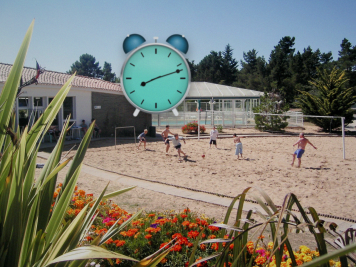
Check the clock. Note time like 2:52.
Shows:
8:12
